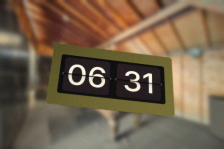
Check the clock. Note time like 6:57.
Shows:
6:31
